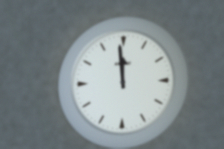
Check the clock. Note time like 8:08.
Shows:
11:59
